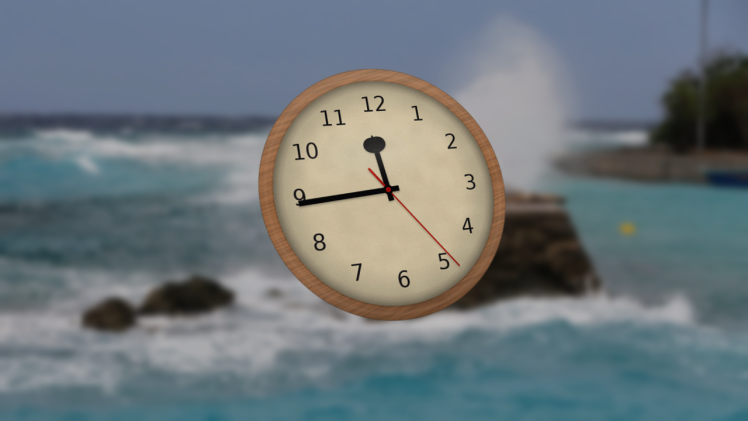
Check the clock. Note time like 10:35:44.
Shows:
11:44:24
